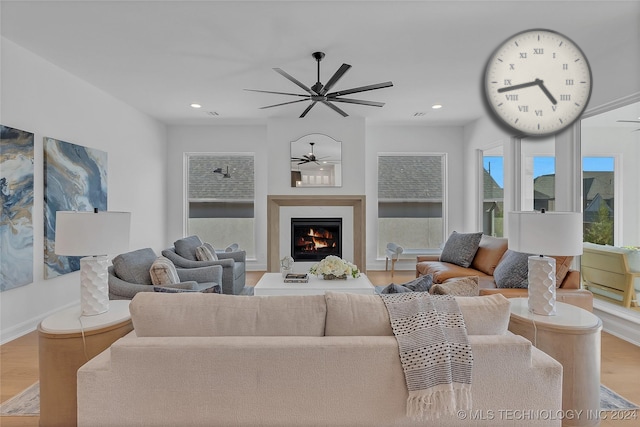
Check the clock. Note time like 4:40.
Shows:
4:43
